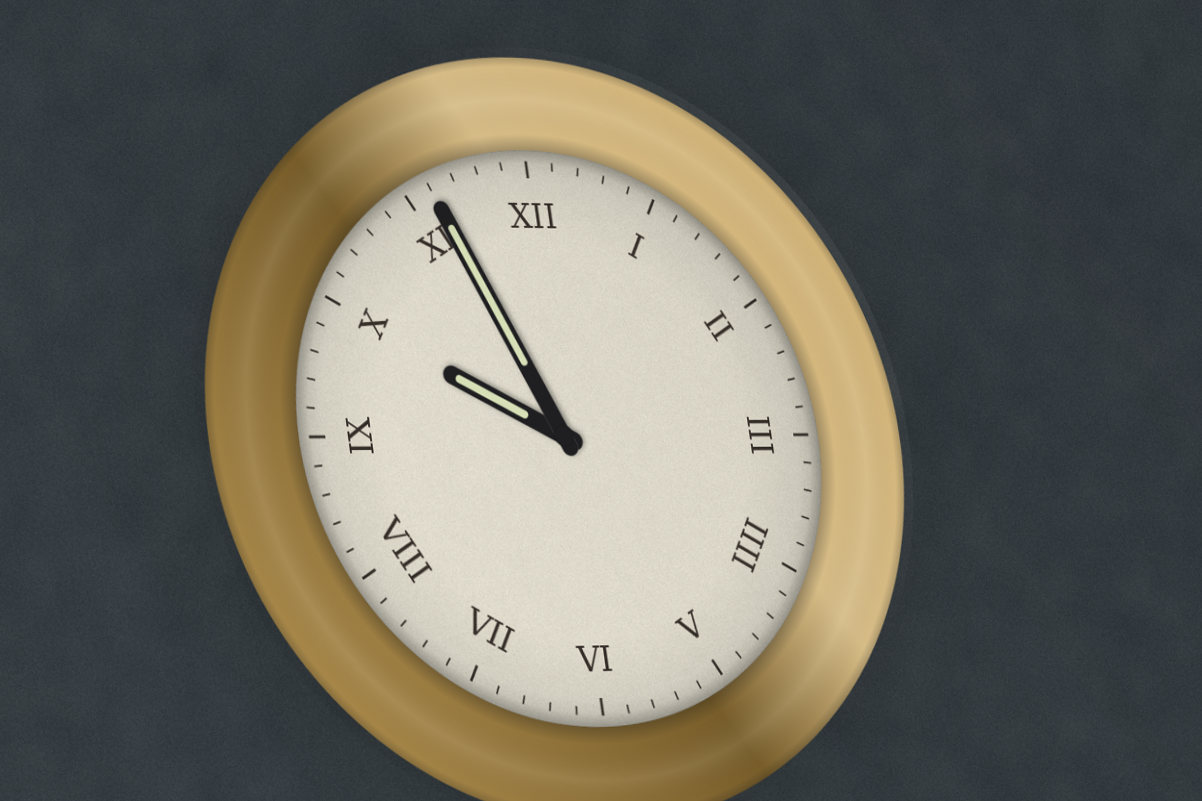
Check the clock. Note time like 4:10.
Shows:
9:56
